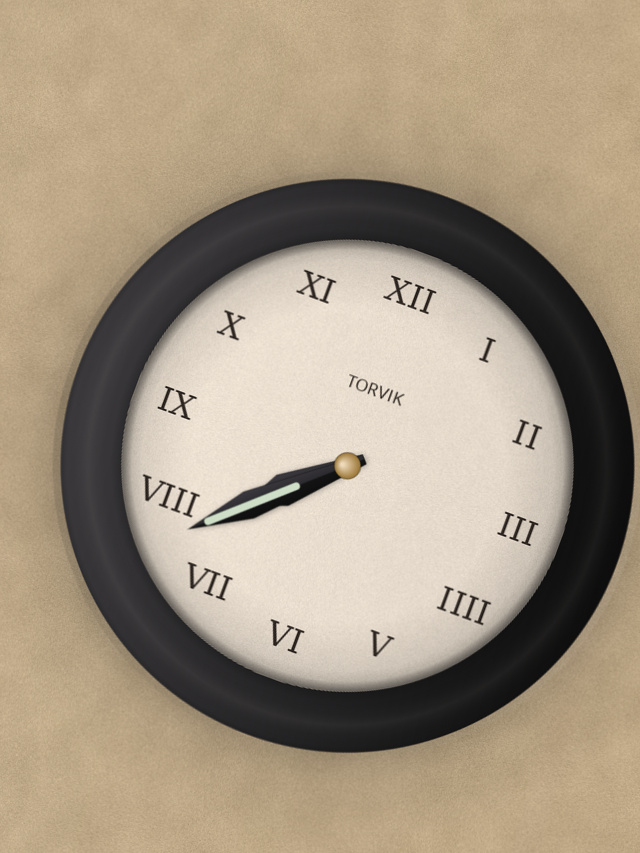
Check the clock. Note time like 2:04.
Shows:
7:38
